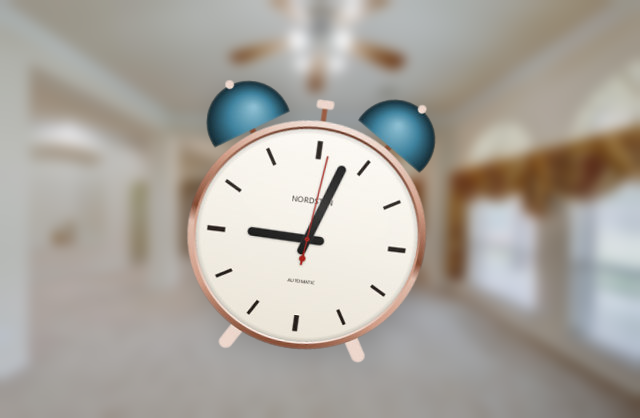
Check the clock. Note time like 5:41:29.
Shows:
9:03:01
